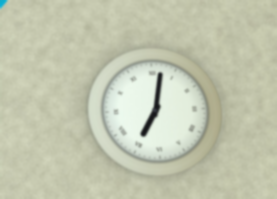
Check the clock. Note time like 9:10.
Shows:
7:02
